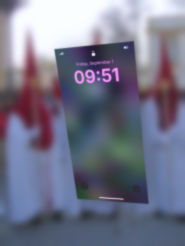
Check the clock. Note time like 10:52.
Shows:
9:51
